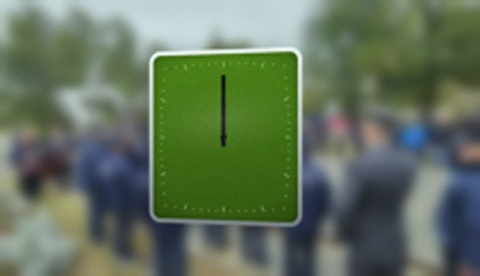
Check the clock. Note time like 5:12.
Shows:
12:00
